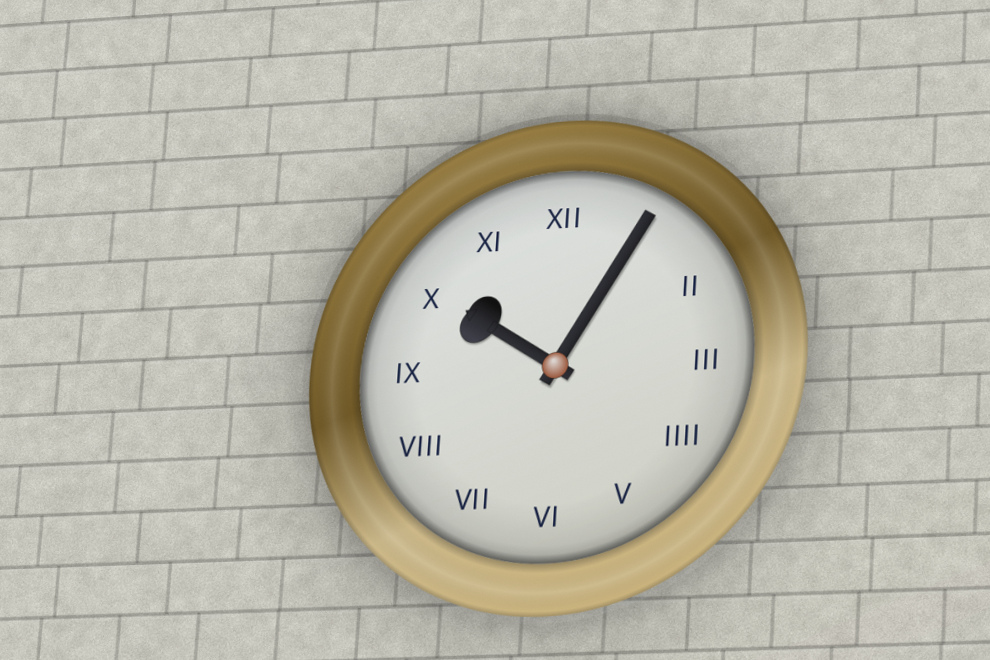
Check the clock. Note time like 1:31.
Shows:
10:05
